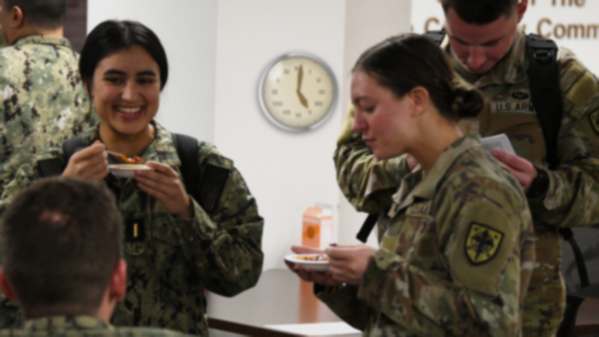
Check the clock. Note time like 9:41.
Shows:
5:01
